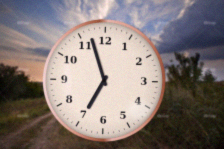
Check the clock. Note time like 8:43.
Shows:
6:57
